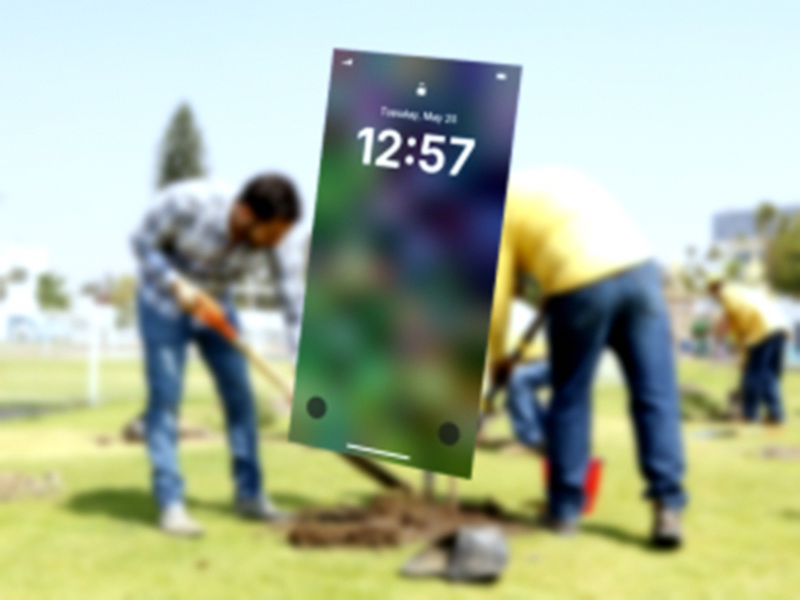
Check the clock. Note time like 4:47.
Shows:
12:57
